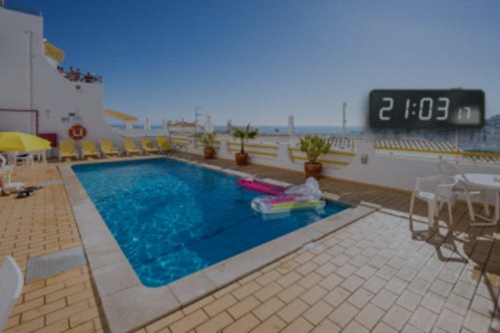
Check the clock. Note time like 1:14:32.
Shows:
21:03:17
